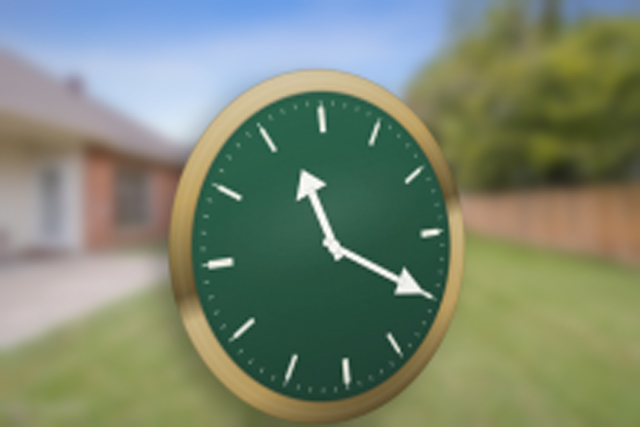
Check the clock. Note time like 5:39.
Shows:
11:20
